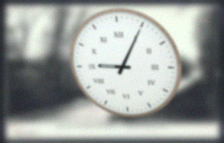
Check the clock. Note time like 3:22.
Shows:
9:05
